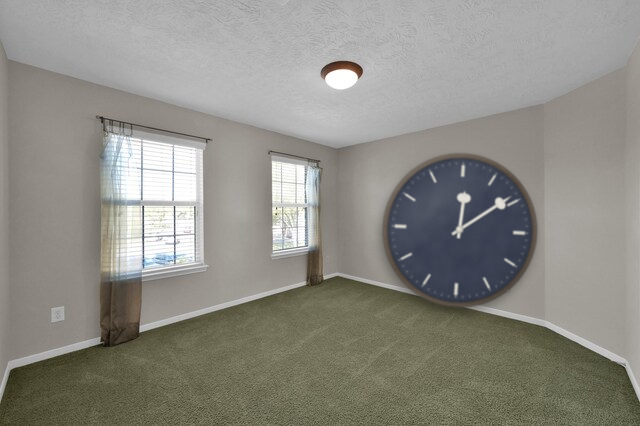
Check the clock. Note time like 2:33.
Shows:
12:09
